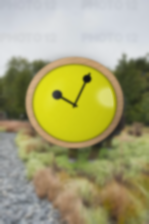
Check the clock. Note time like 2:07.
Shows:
10:04
